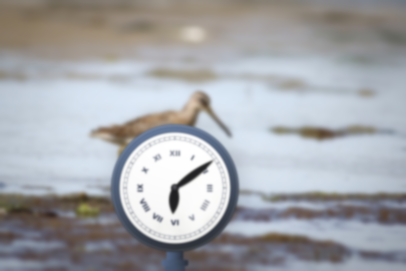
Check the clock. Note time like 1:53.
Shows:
6:09
